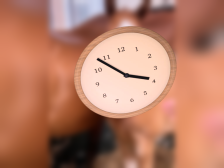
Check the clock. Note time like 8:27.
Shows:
3:53
